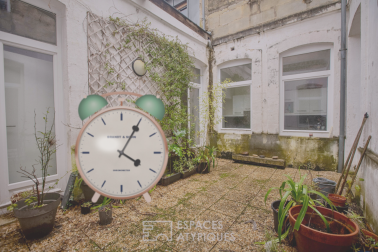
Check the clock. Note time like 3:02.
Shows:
4:05
